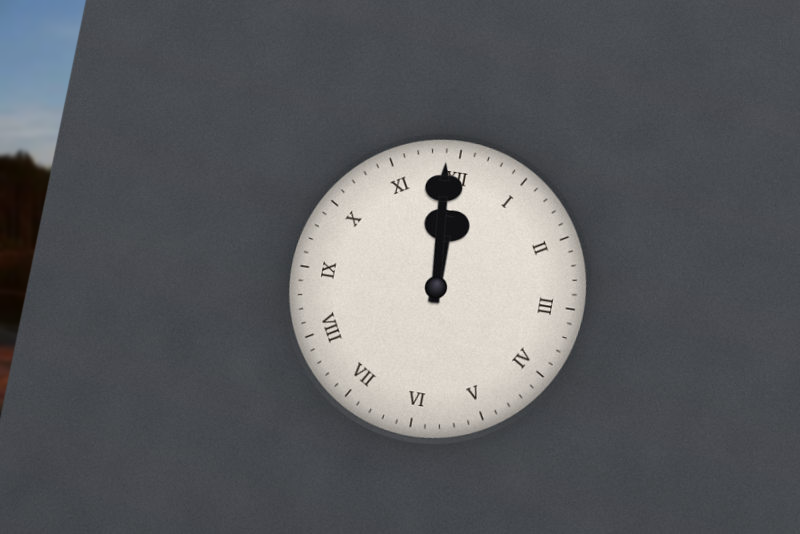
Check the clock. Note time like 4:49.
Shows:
11:59
